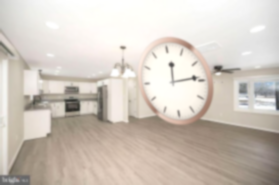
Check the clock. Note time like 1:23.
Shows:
12:14
